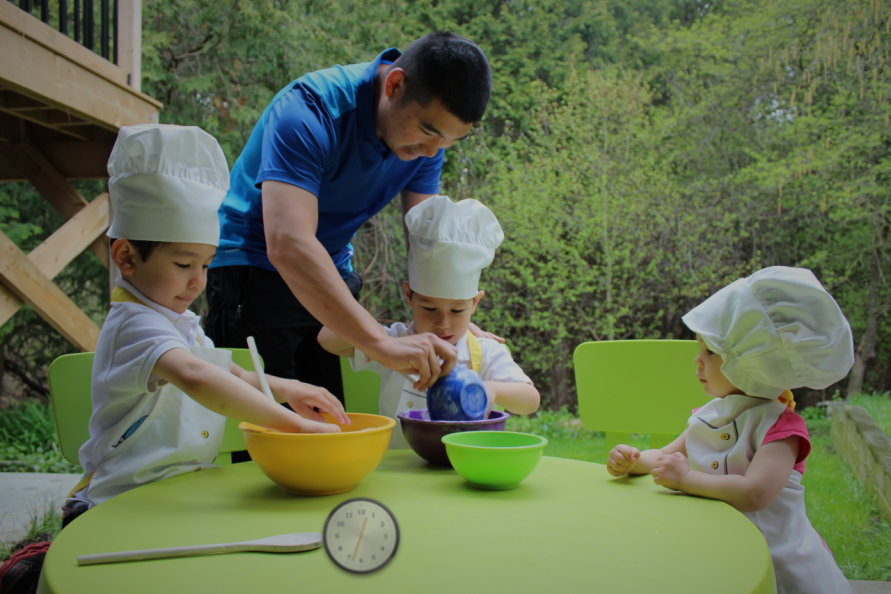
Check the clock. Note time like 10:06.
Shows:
12:33
